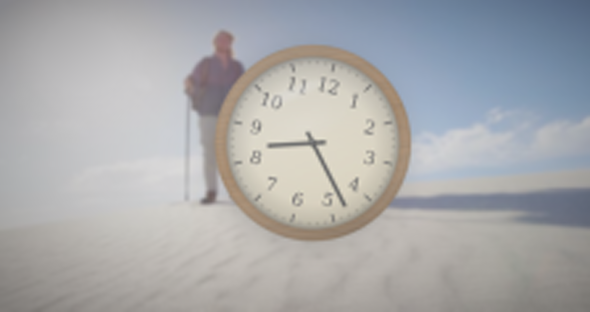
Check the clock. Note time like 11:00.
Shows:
8:23
